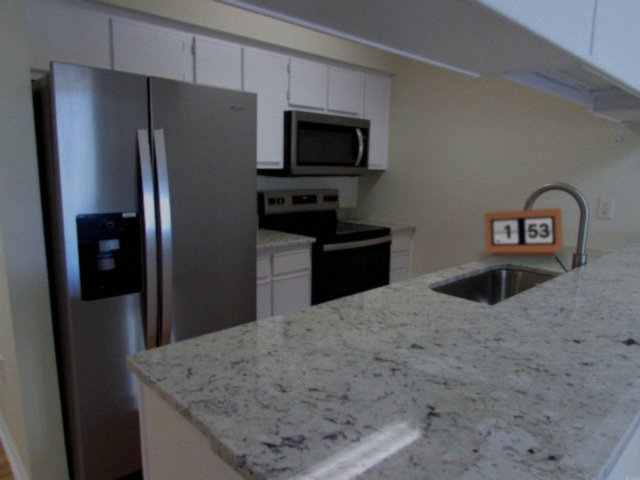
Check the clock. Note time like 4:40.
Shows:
1:53
